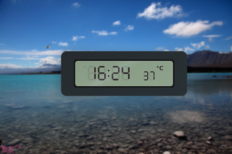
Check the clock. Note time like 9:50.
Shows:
16:24
